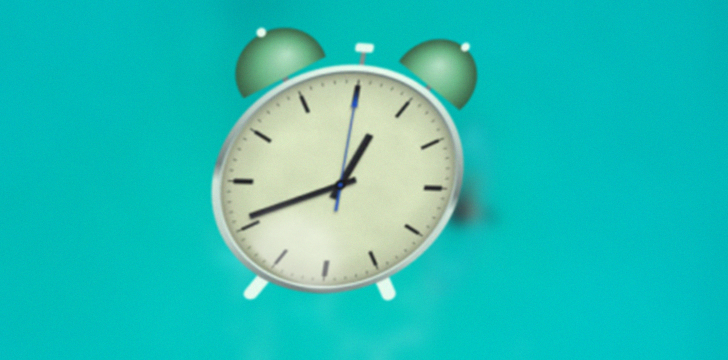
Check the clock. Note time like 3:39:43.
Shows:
12:41:00
